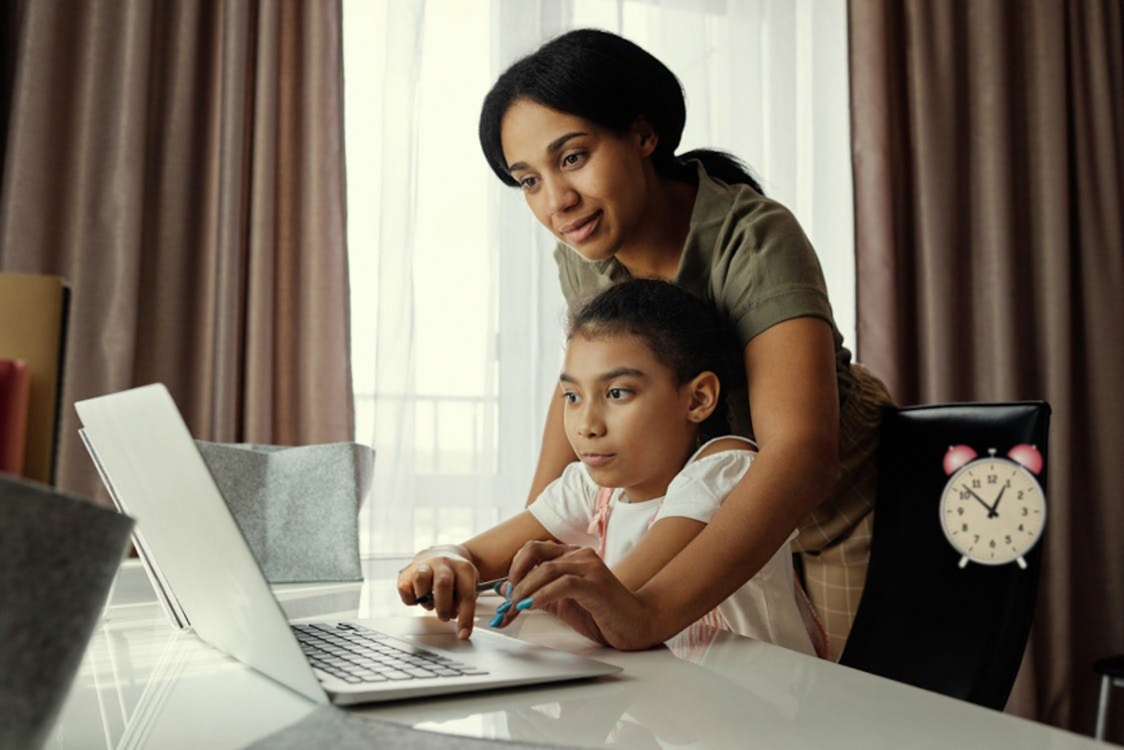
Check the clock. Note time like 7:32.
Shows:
12:52
